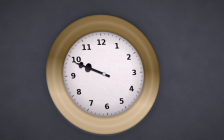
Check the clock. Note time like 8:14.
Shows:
9:49
